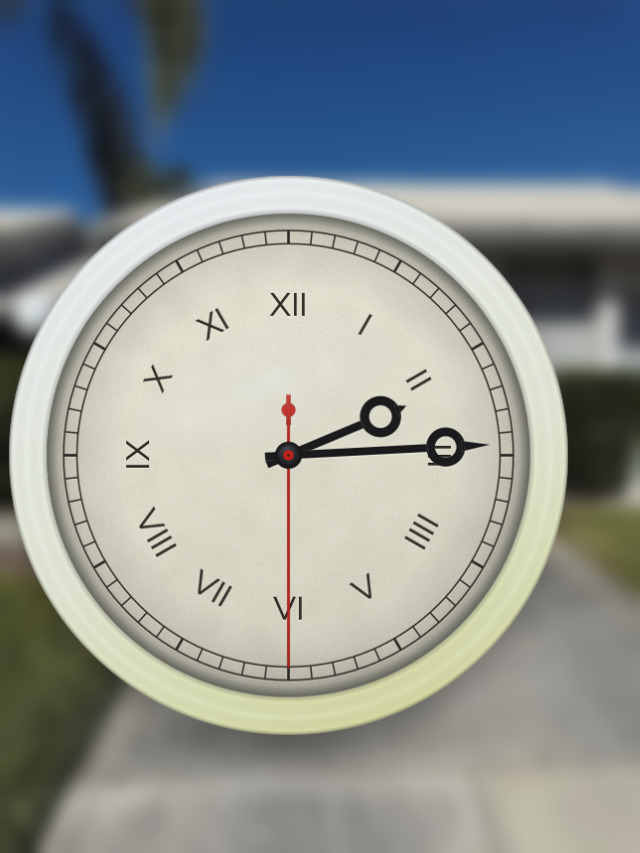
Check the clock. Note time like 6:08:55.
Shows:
2:14:30
